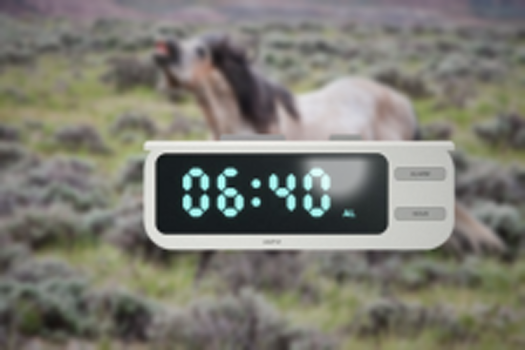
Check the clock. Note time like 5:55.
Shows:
6:40
